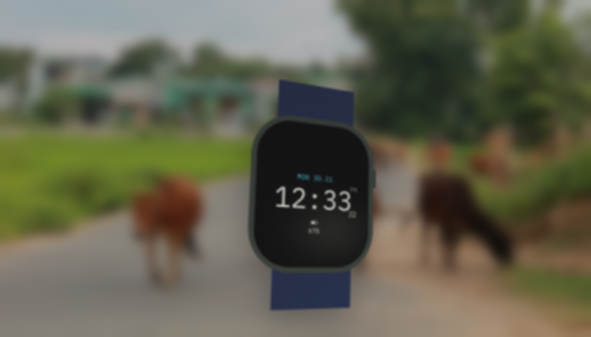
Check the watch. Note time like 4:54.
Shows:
12:33
